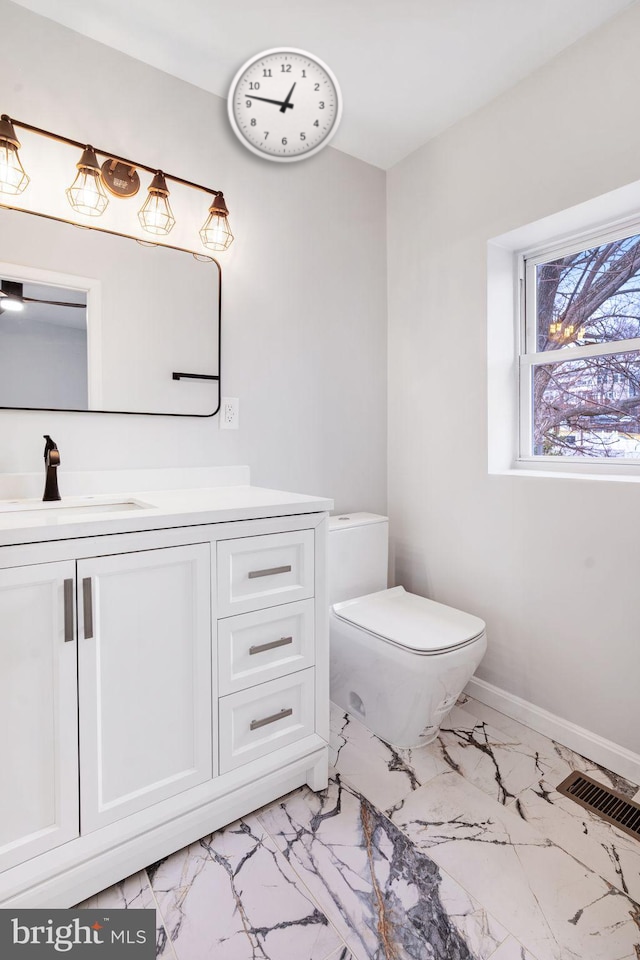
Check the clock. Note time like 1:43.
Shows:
12:47
